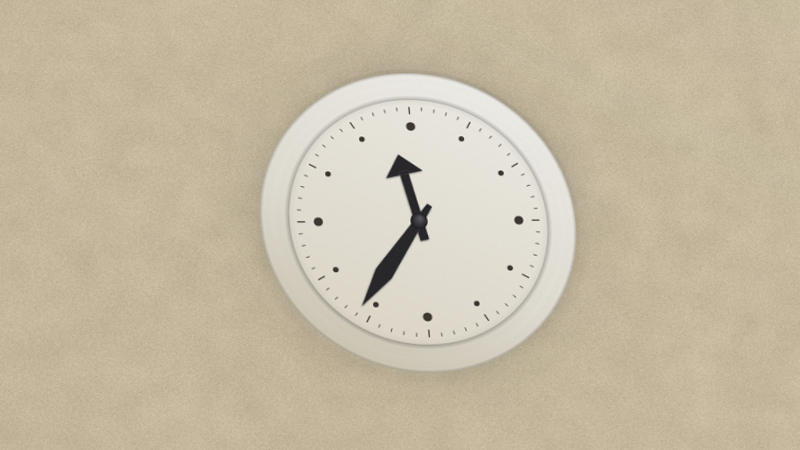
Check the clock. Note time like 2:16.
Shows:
11:36
